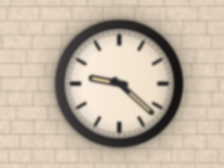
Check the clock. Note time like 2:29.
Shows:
9:22
